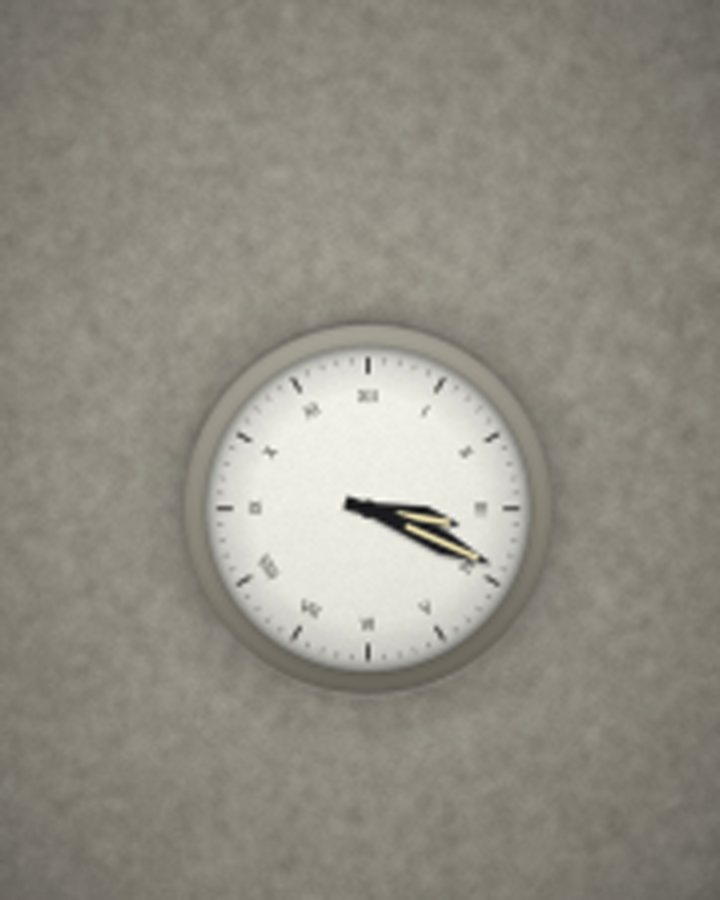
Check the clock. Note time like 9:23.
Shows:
3:19
